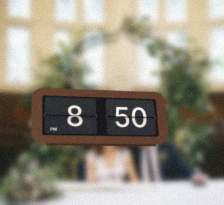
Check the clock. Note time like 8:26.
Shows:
8:50
